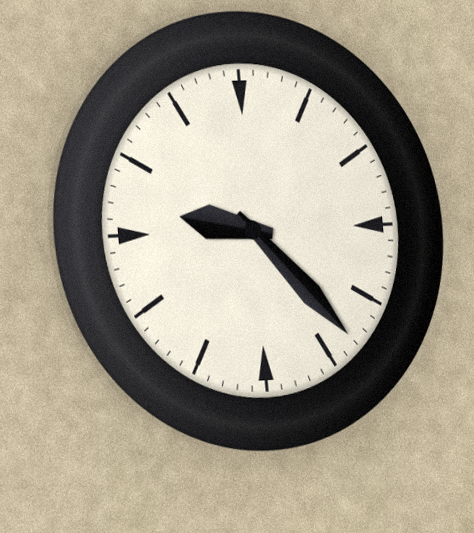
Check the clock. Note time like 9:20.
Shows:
9:23
